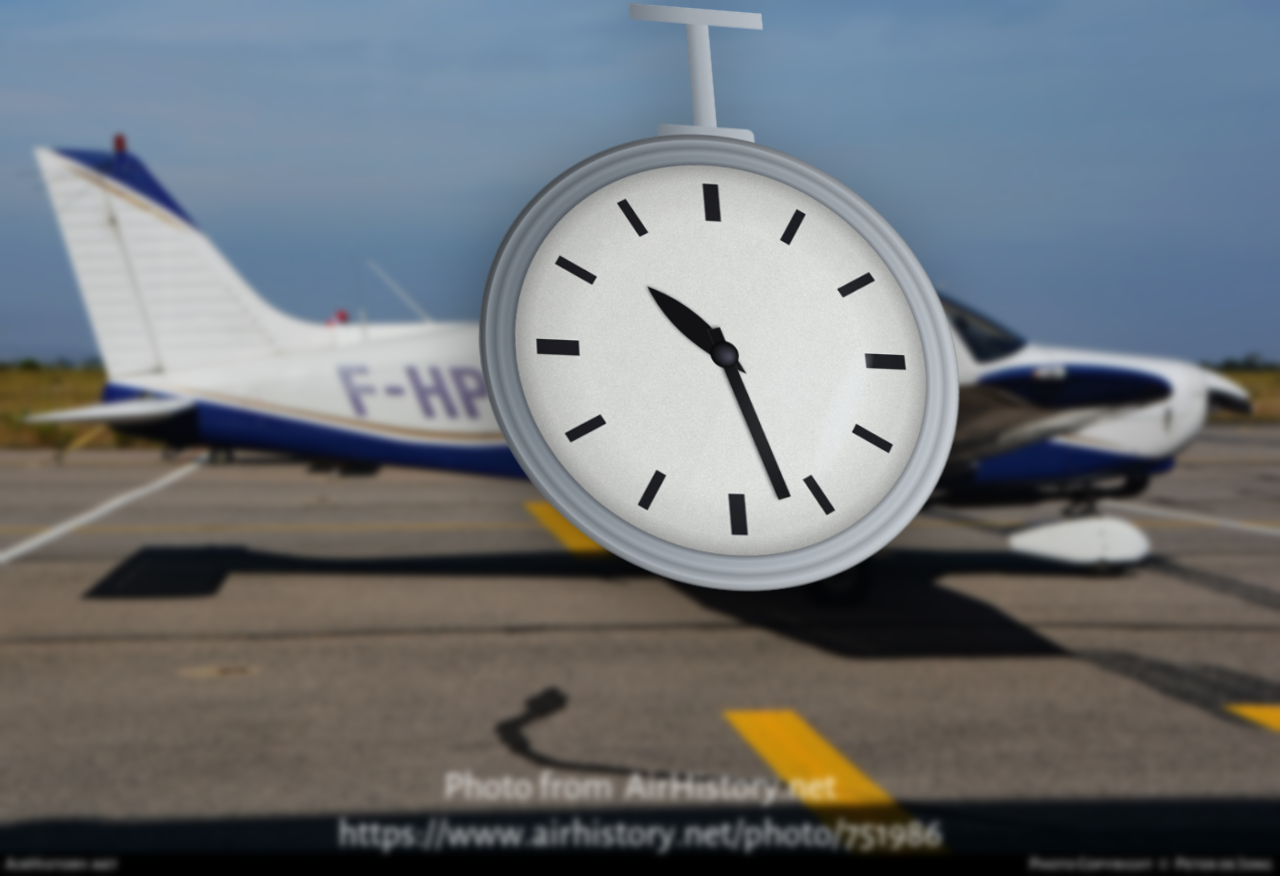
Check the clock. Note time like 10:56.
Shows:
10:27
